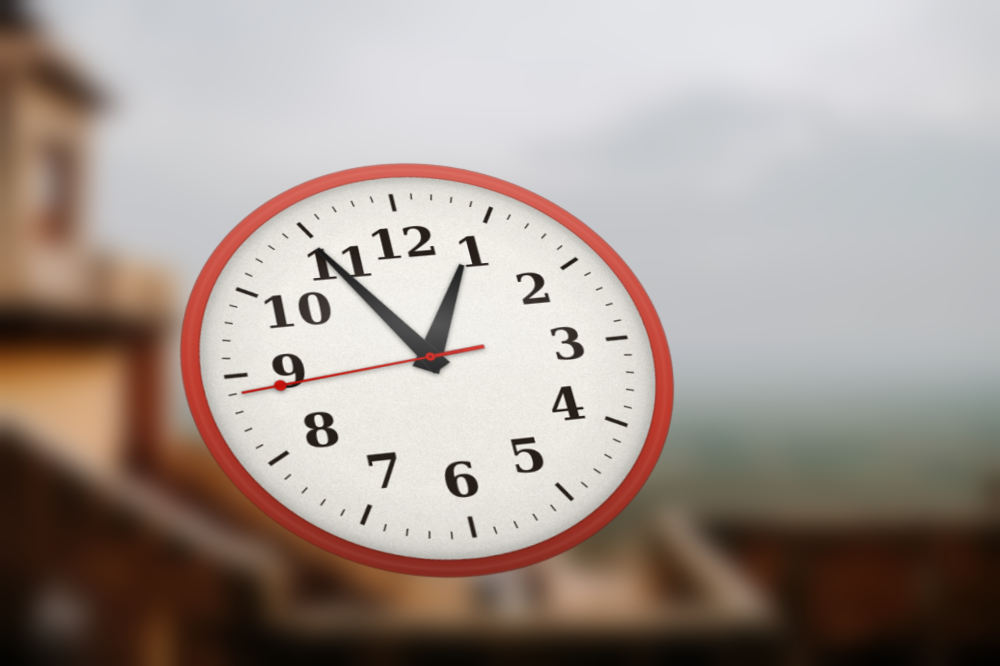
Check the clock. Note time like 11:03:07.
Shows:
12:54:44
